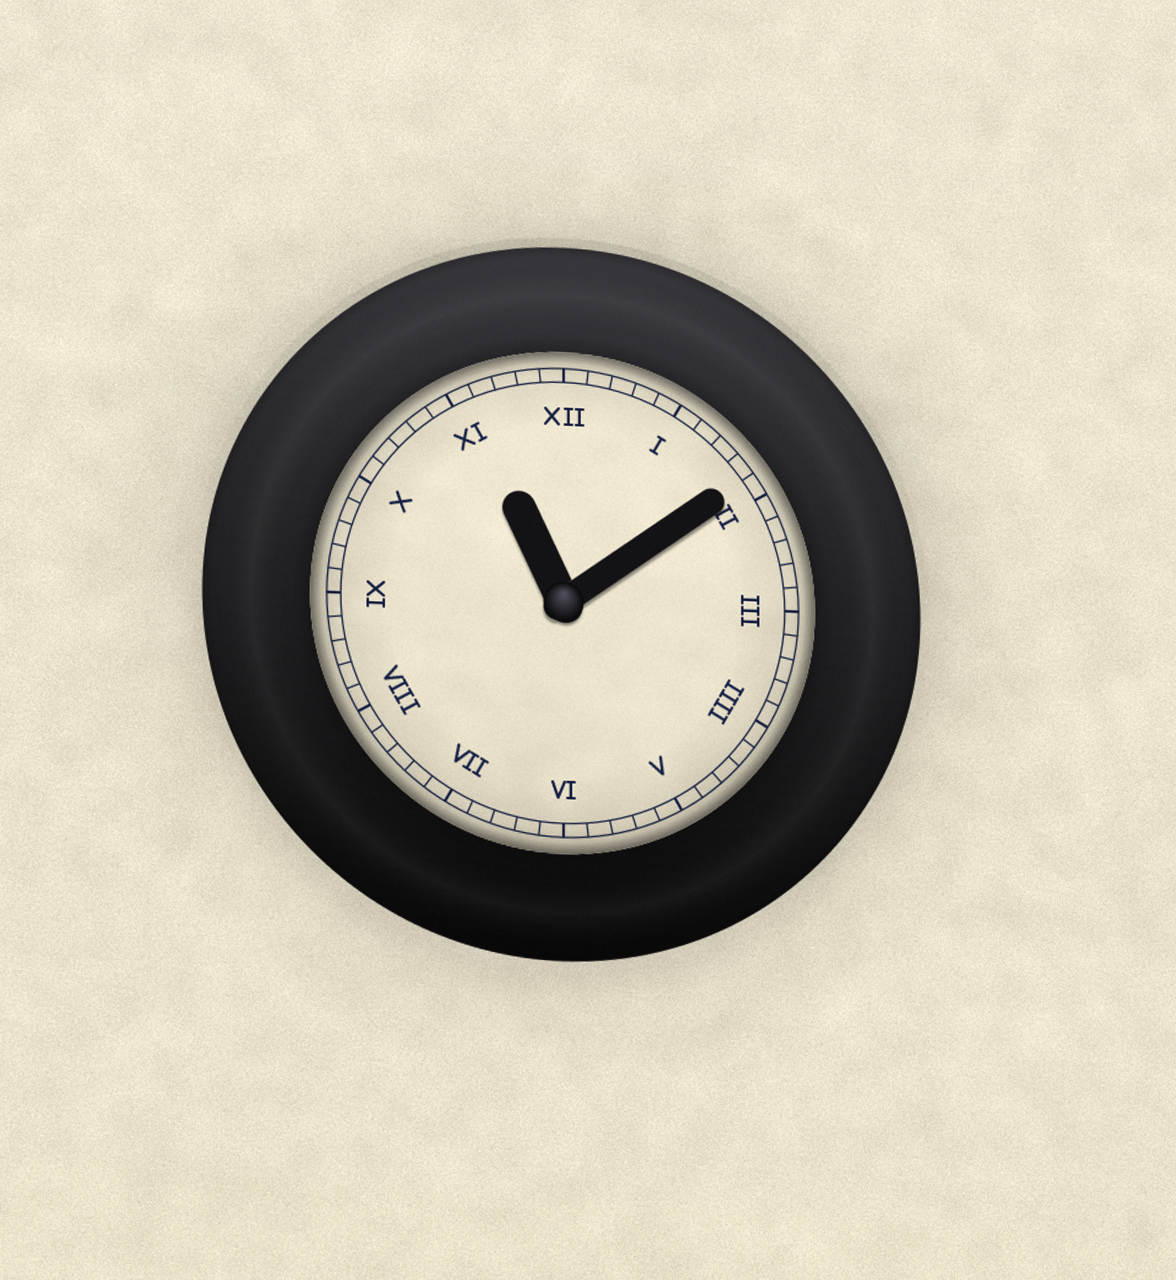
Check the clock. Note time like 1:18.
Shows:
11:09
